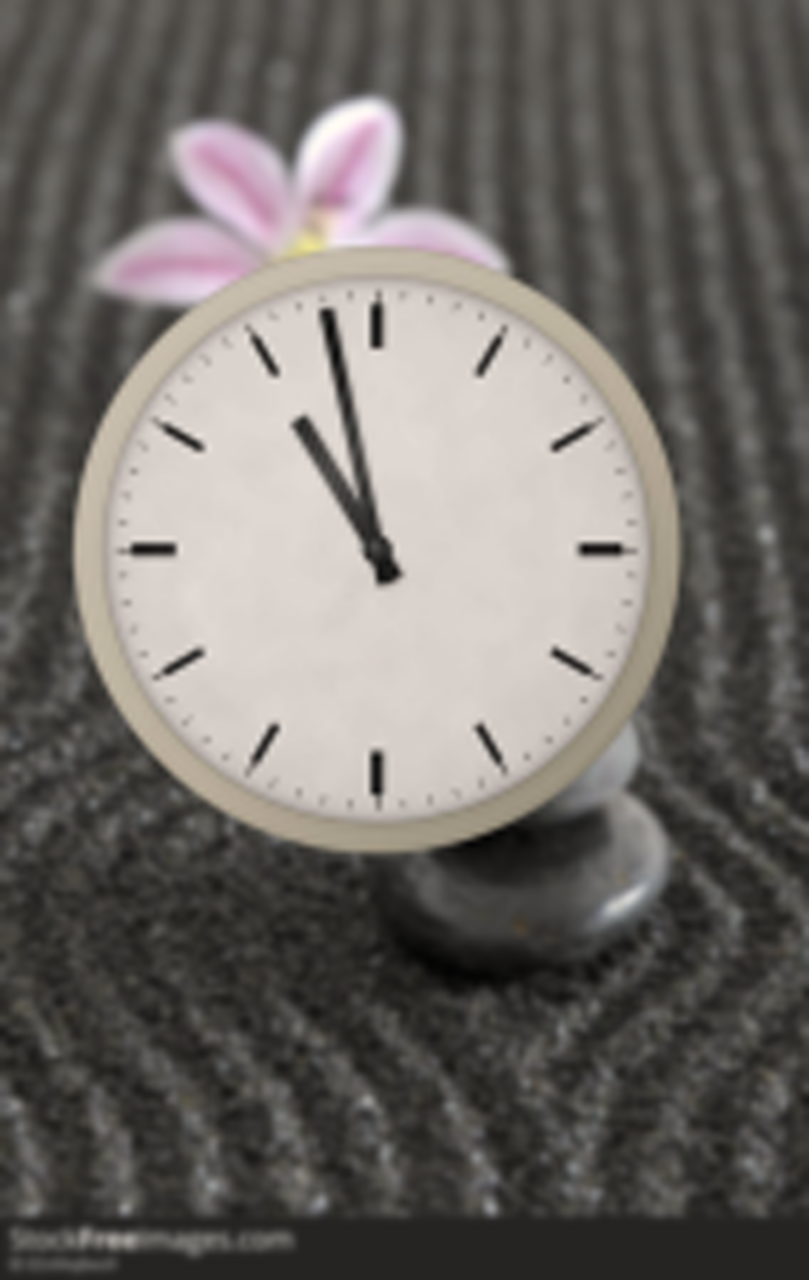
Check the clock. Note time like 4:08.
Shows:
10:58
